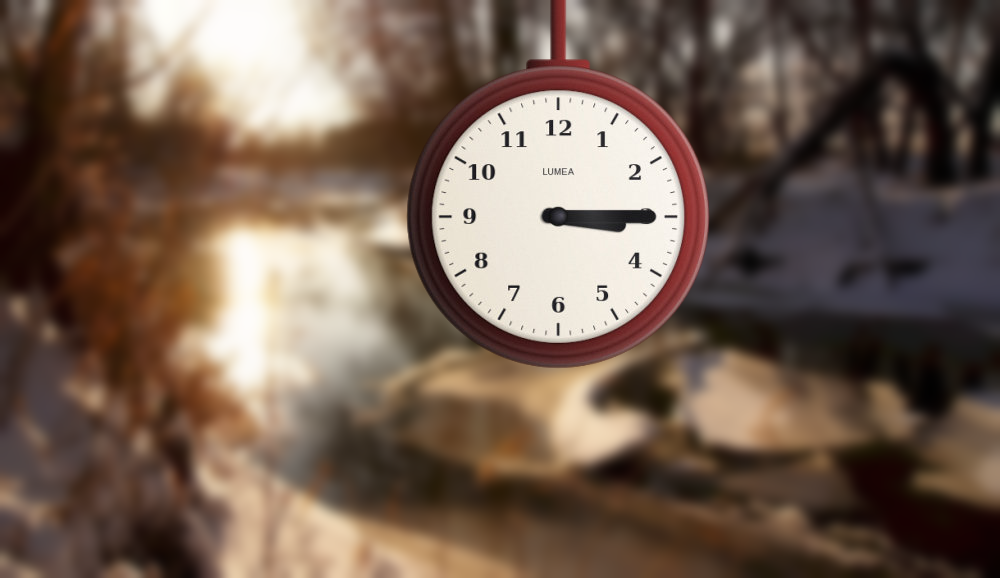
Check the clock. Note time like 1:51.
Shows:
3:15
